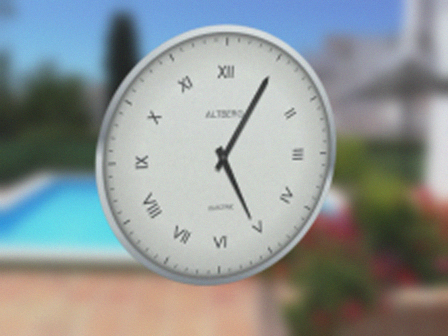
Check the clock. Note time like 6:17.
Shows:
5:05
